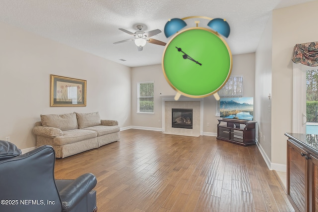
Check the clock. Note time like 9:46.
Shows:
9:51
